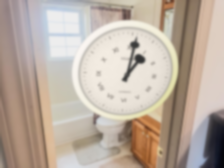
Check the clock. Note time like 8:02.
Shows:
1:01
